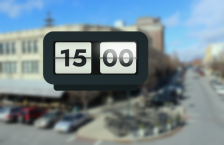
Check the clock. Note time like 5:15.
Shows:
15:00
